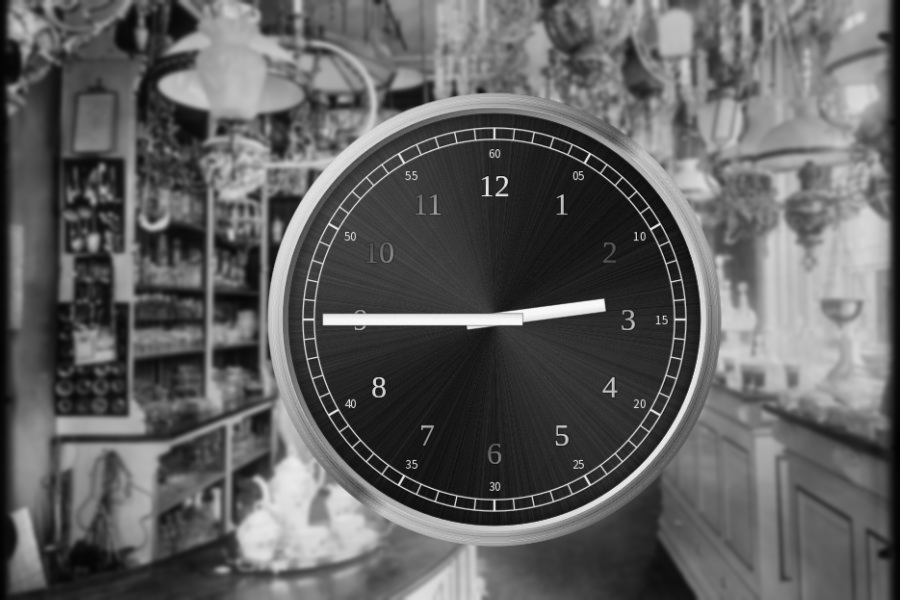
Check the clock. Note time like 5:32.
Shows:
2:45
